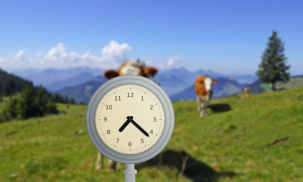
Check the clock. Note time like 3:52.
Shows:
7:22
